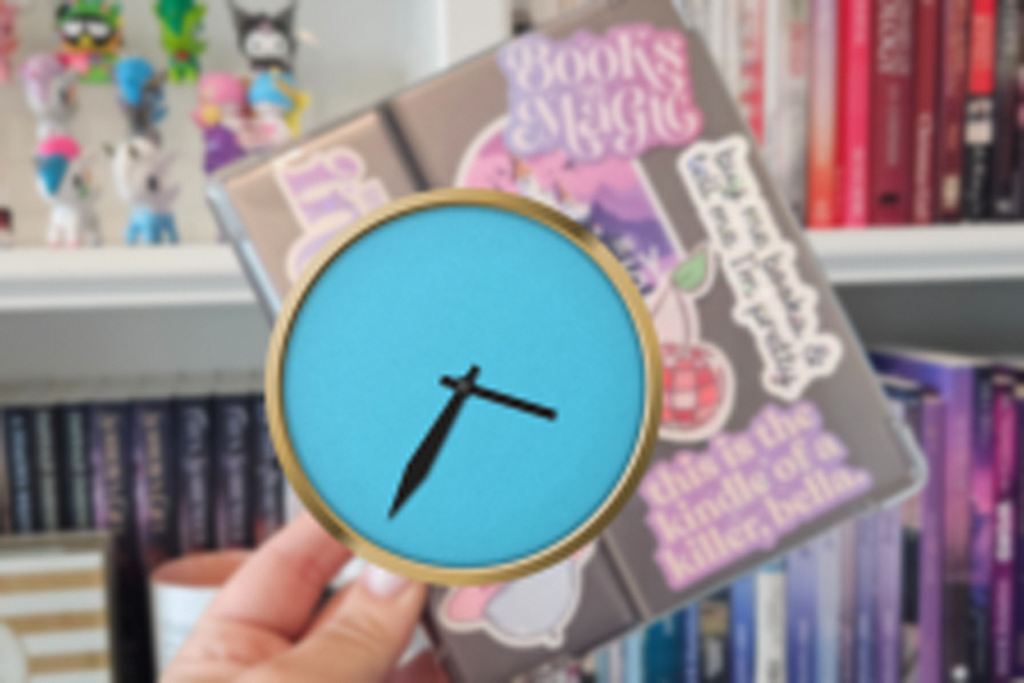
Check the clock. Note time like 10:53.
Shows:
3:35
